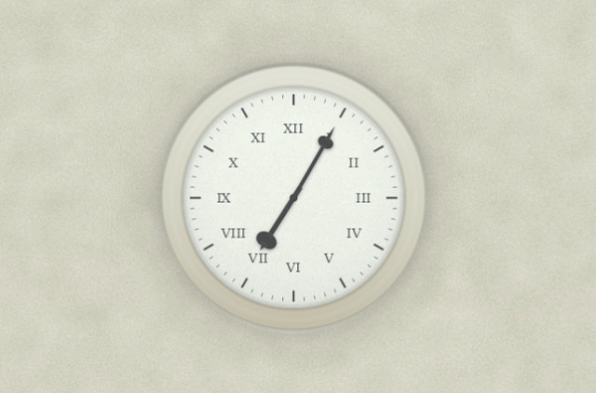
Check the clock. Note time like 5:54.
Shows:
7:05
